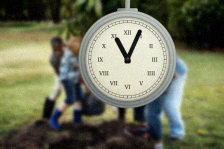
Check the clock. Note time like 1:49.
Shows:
11:04
